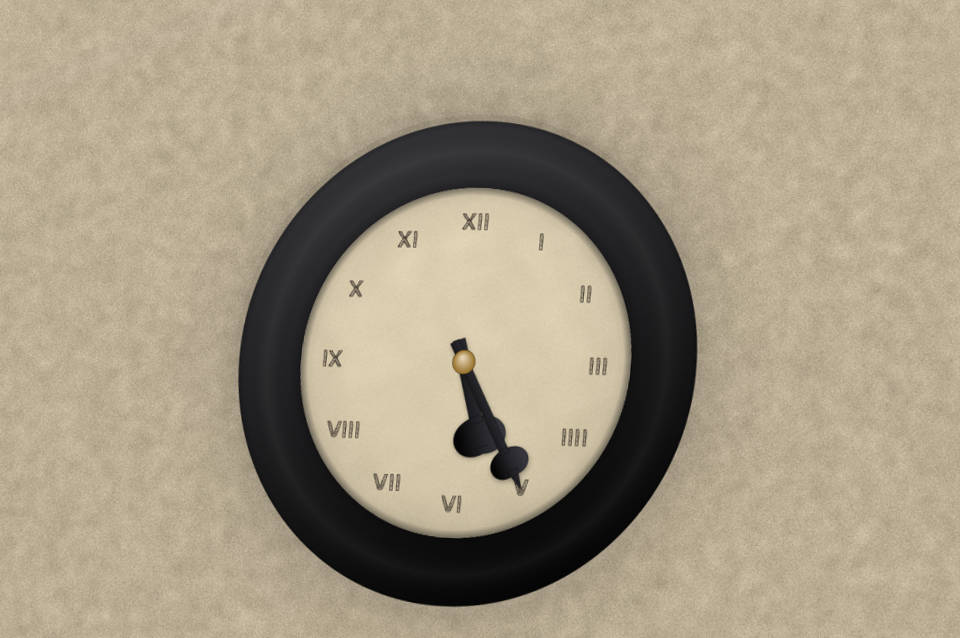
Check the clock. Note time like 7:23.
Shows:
5:25
